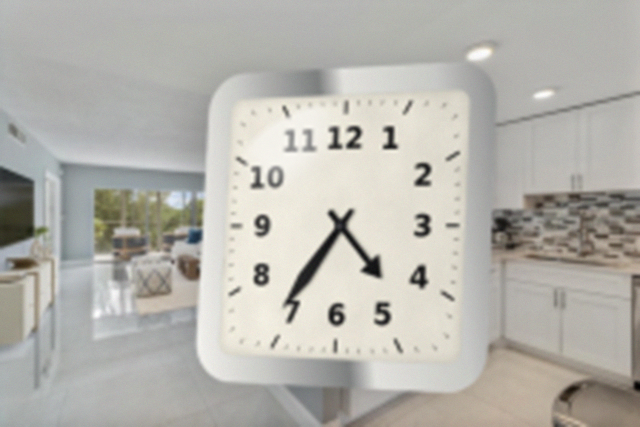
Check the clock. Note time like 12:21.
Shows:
4:36
